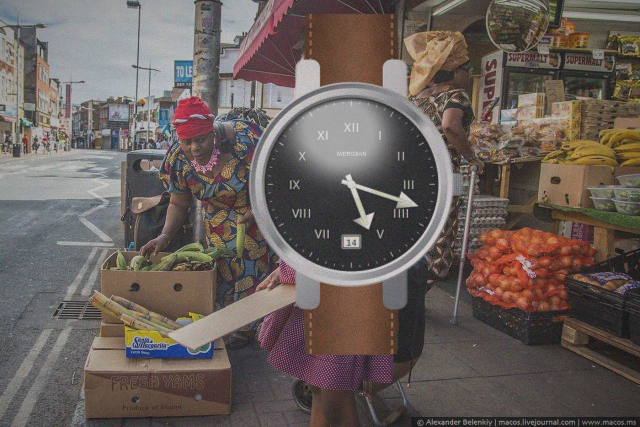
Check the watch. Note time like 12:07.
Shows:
5:18
